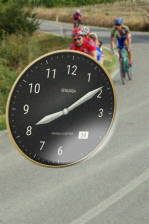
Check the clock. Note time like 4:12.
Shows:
8:09
